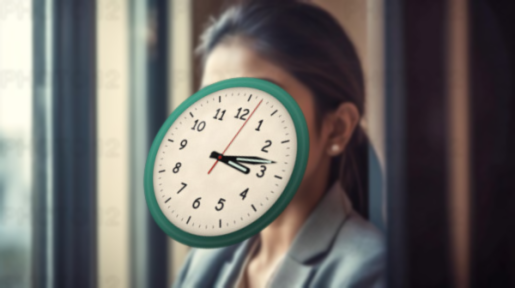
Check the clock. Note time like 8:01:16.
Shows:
3:13:02
